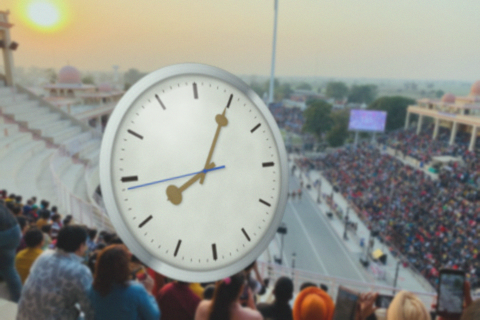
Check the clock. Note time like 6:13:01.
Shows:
8:04:44
